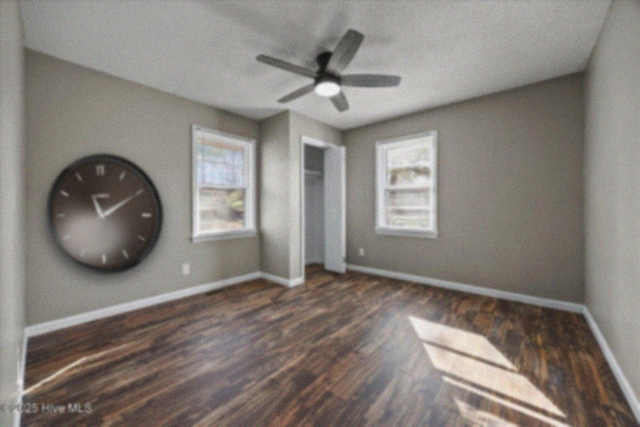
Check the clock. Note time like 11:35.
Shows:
11:10
